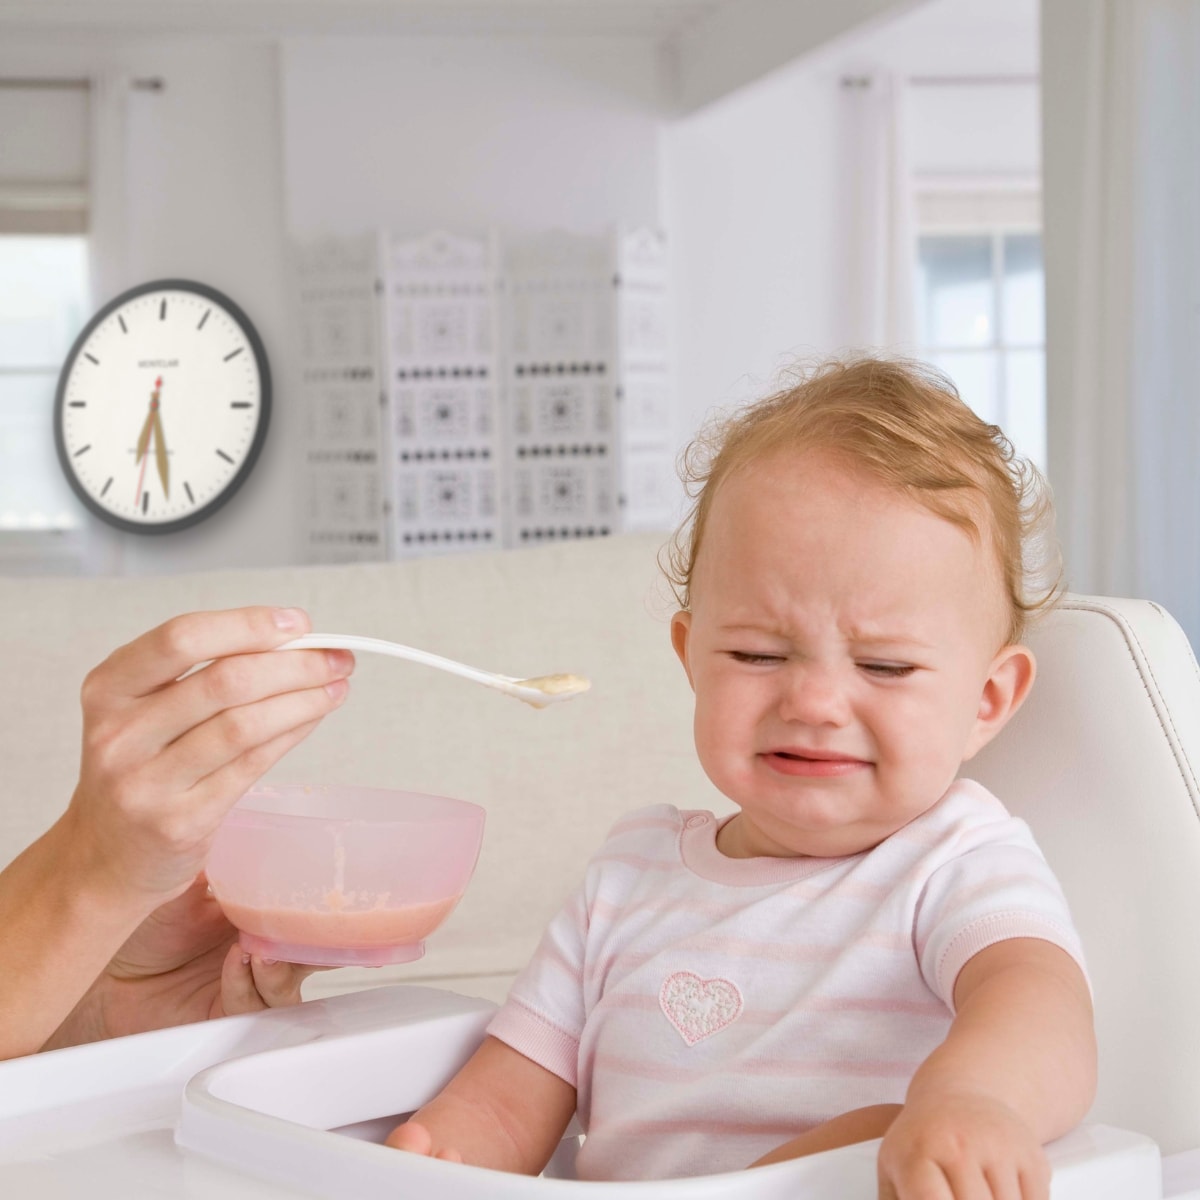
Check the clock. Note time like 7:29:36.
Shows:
6:27:31
